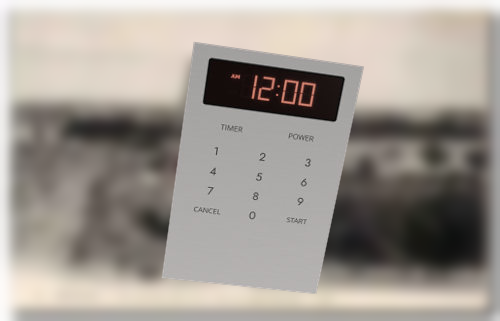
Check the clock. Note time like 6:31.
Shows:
12:00
